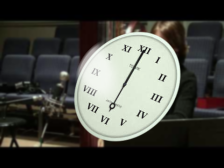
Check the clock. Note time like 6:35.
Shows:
6:00
